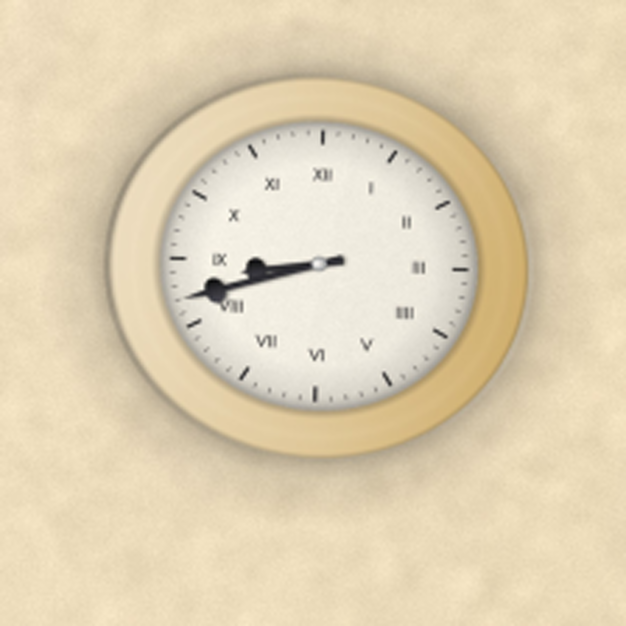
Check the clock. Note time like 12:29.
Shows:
8:42
